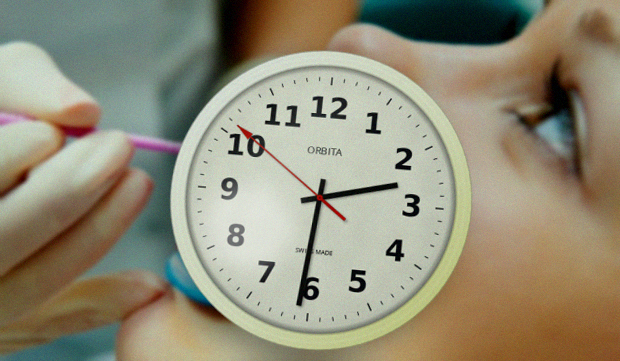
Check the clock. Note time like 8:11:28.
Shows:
2:30:51
